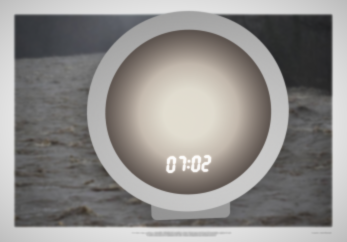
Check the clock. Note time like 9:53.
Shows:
7:02
